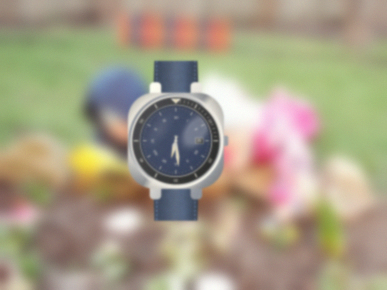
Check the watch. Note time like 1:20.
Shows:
6:29
